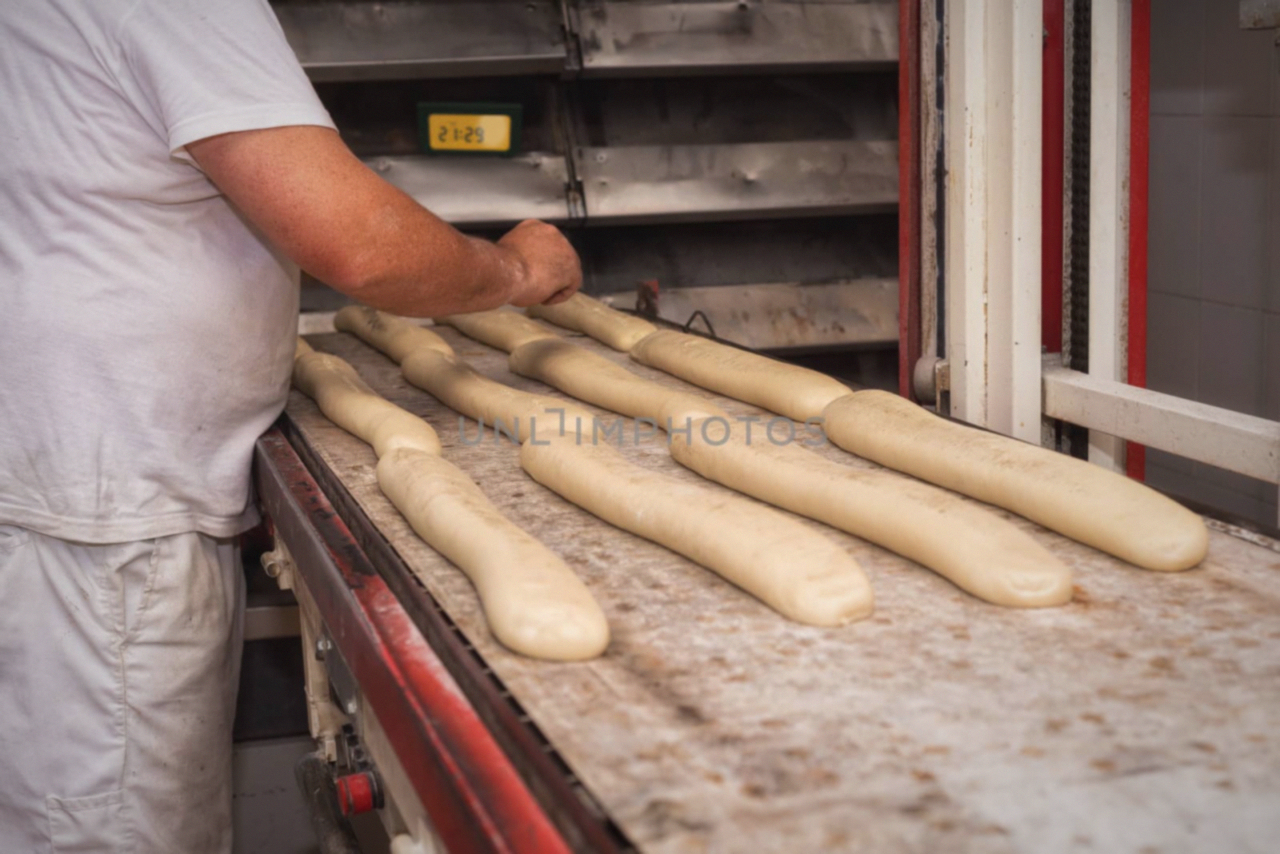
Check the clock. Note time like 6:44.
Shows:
21:29
